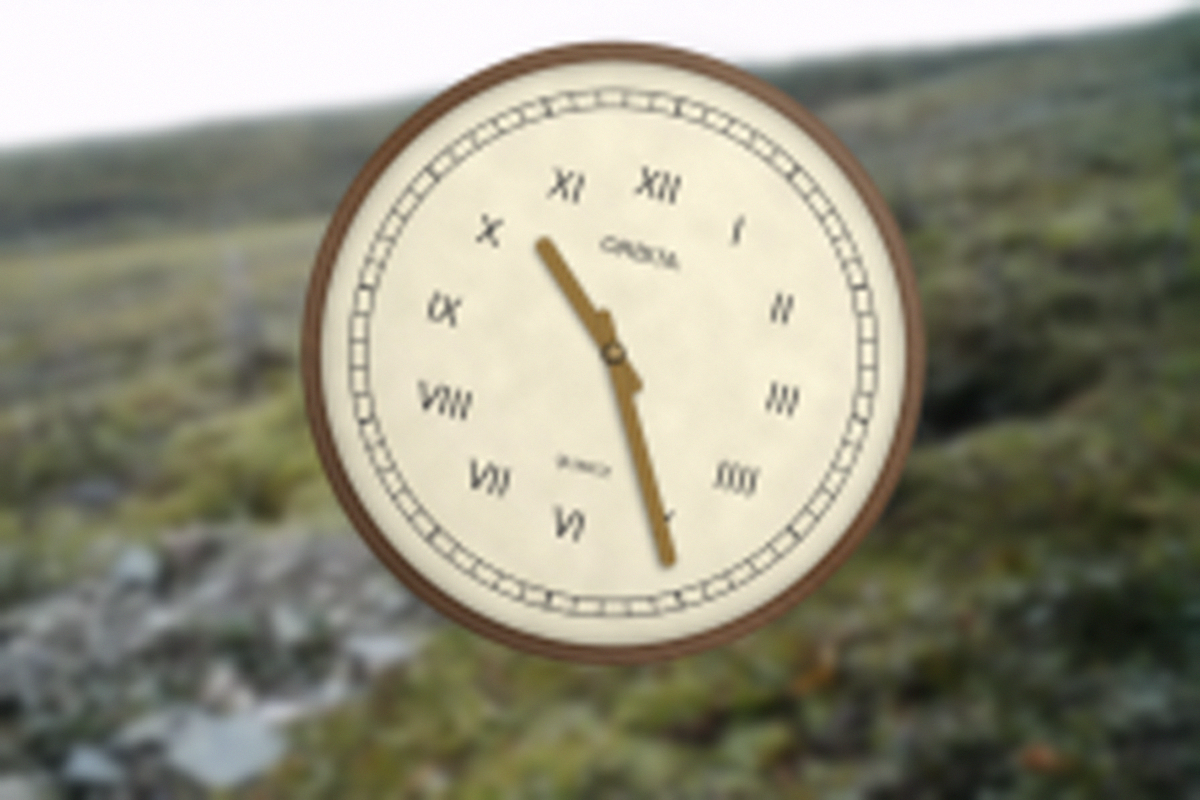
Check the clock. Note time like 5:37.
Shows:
10:25
